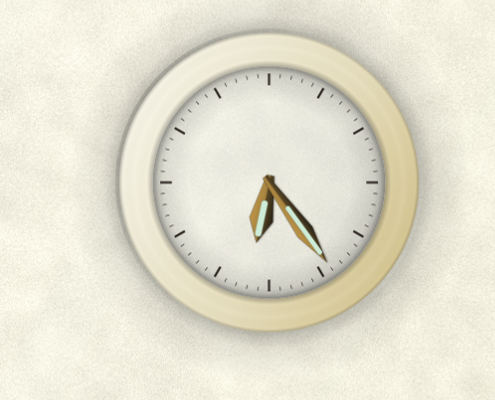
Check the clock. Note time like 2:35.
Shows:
6:24
